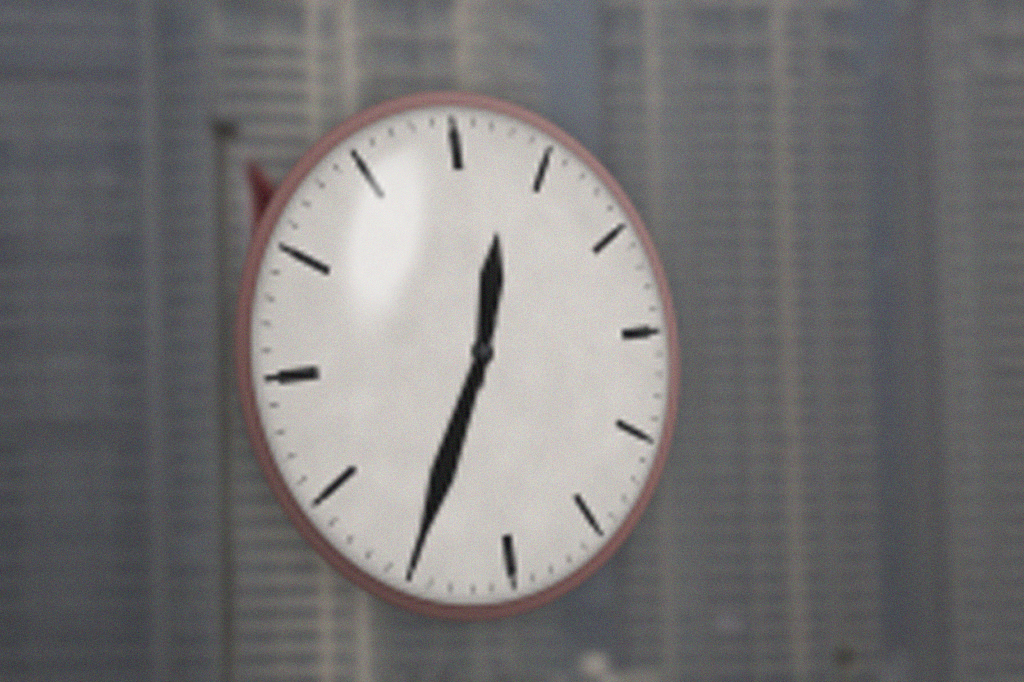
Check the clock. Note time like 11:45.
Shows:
12:35
